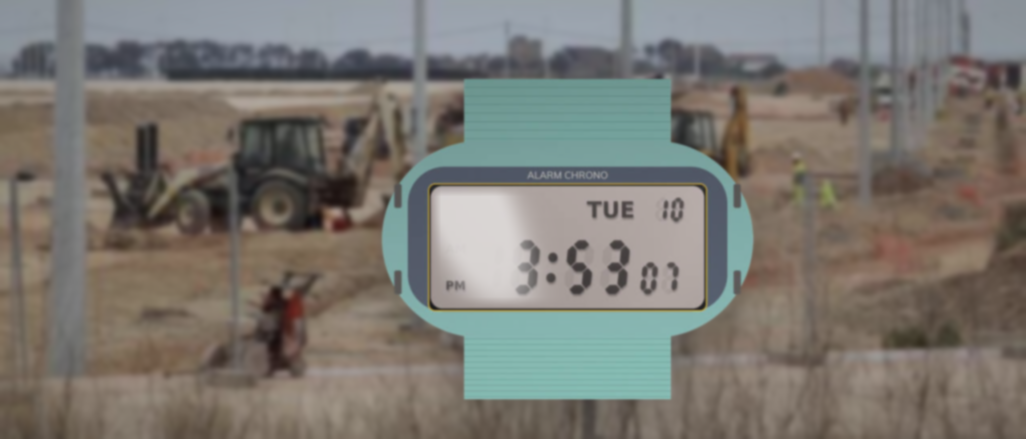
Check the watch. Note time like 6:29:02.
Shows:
3:53:07
